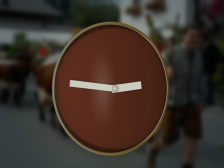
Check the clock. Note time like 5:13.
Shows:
2:46
